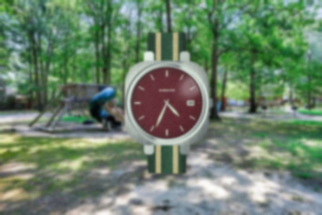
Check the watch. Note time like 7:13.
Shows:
4:34
